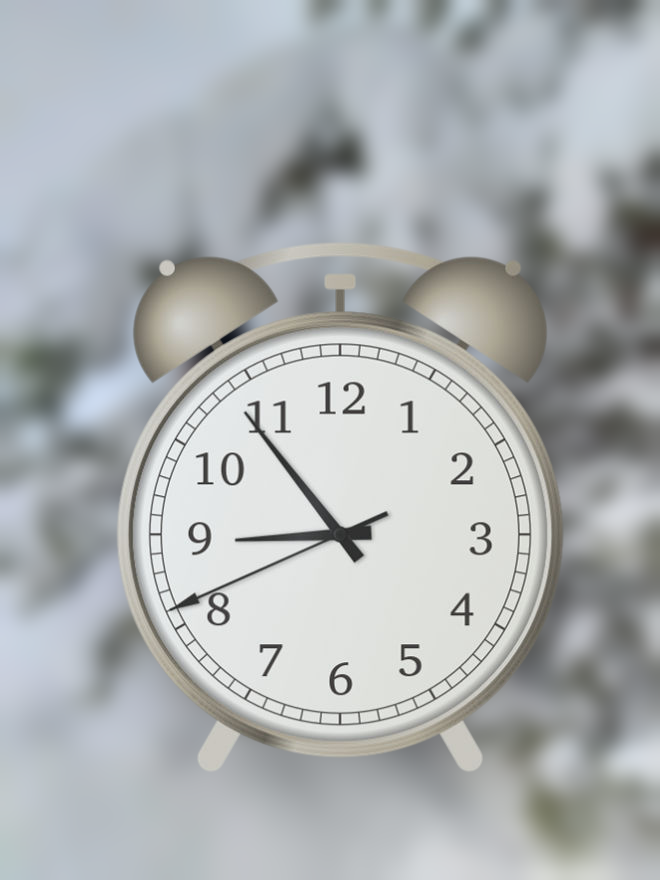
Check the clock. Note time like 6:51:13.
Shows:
8:53:41
